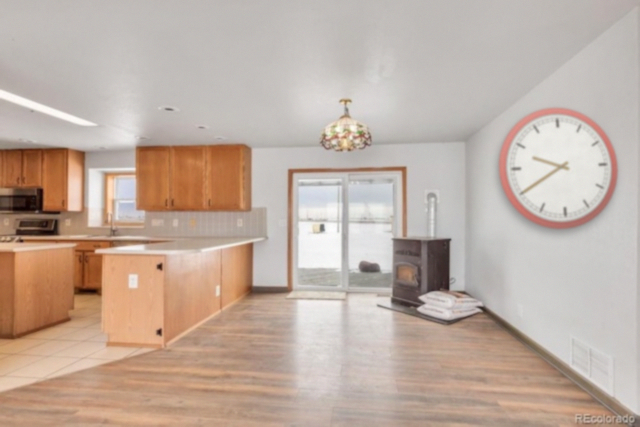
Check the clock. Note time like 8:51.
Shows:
9:40
